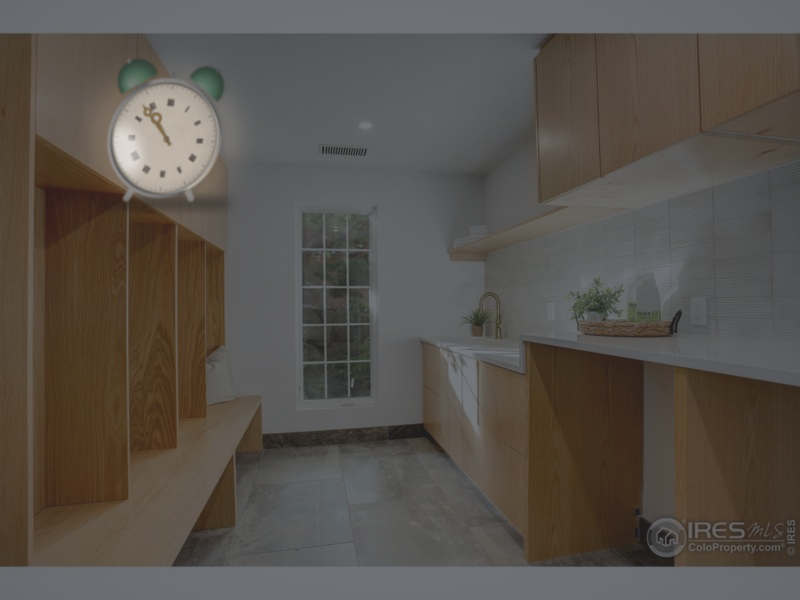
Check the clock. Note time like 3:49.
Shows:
10:53
